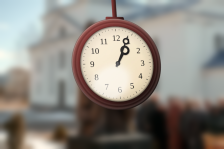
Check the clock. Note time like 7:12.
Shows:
1:04
